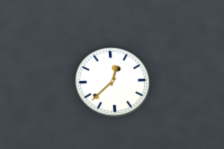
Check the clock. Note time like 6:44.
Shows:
12:38
